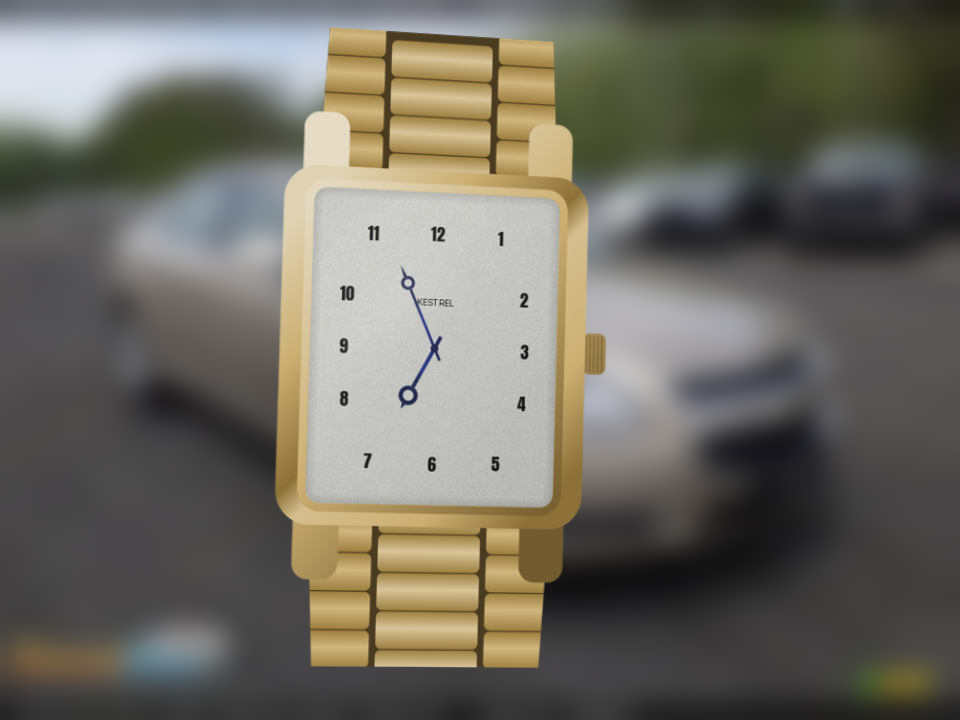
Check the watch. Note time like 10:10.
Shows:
6:56
